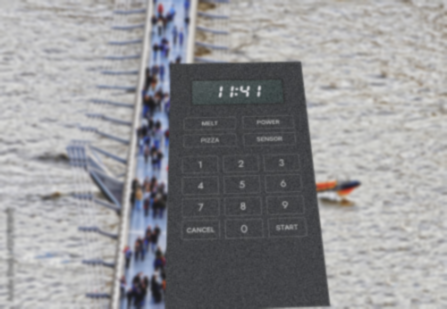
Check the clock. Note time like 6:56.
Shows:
11:41
